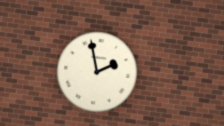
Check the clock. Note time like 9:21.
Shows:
1:57
